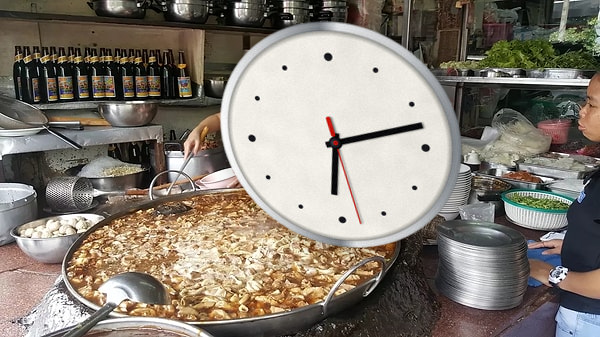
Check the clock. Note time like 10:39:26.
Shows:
6:12:28
